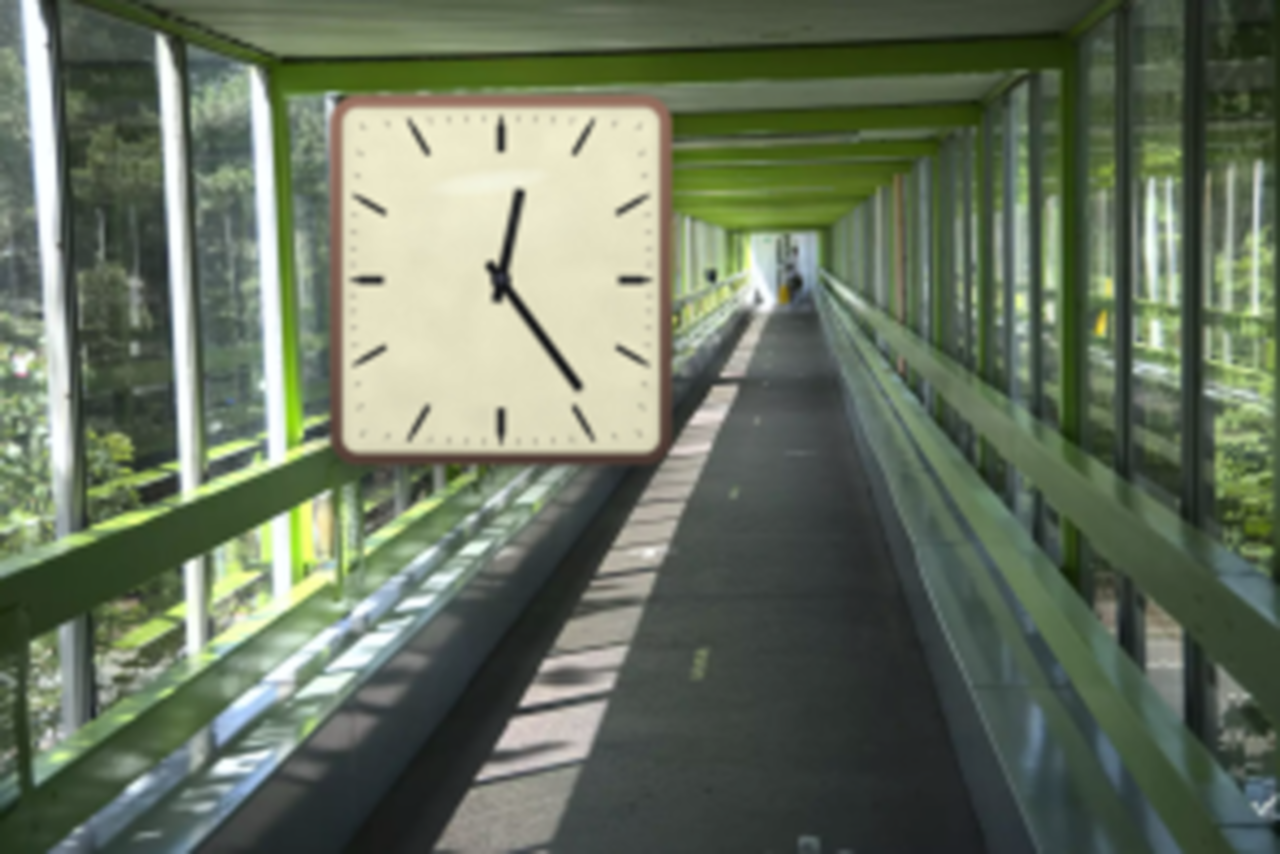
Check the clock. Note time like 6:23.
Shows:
12:24
